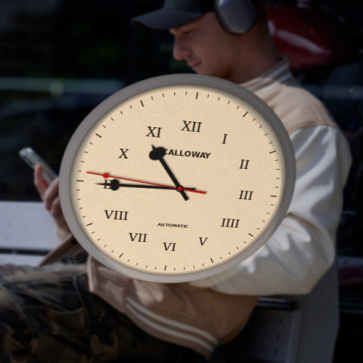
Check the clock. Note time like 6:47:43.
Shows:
10:44:46
